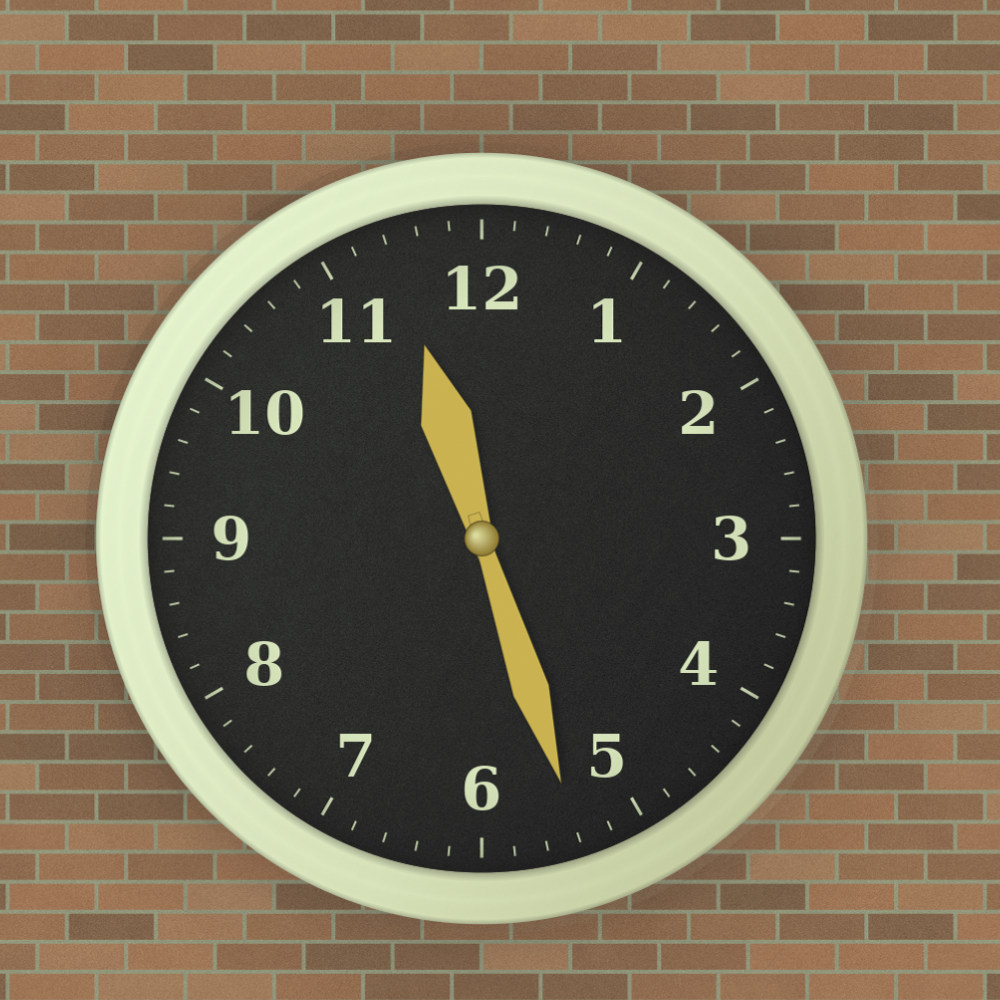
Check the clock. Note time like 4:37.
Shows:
11:27
